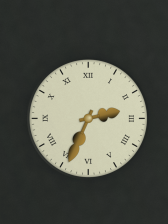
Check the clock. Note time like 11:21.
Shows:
2:34
